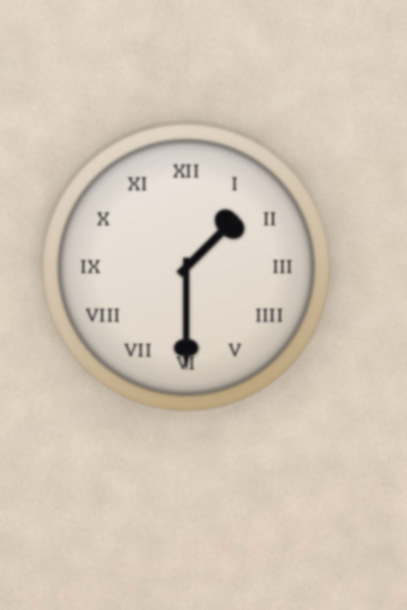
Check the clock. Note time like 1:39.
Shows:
1:30
